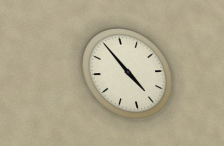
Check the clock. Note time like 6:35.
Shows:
4:55
